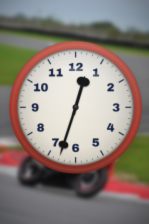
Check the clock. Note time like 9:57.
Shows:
12:33
